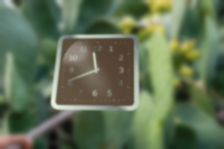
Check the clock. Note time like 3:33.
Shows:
11:41
